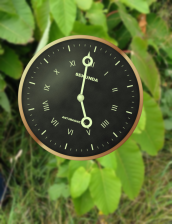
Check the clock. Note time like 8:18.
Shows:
4:59
